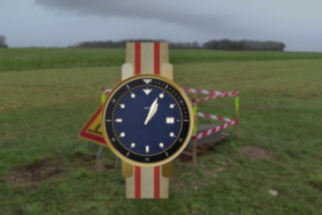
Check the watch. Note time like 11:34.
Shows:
1:04
